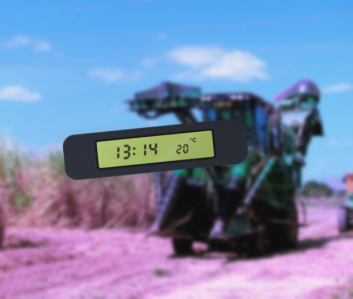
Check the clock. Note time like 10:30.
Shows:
13:14
